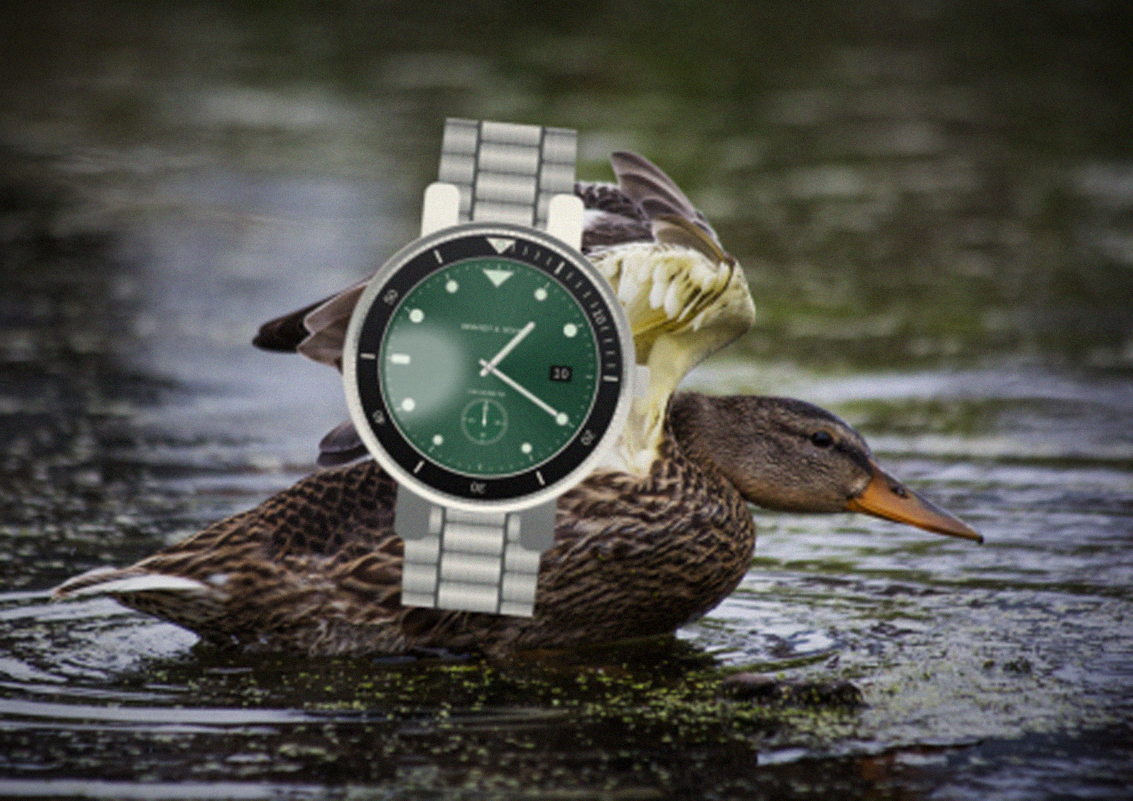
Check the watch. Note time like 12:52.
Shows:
1:20
